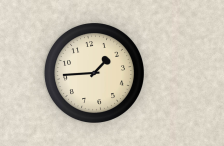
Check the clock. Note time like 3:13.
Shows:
1:46
